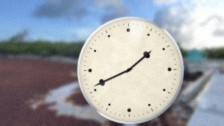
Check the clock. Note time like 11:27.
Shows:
1:41
